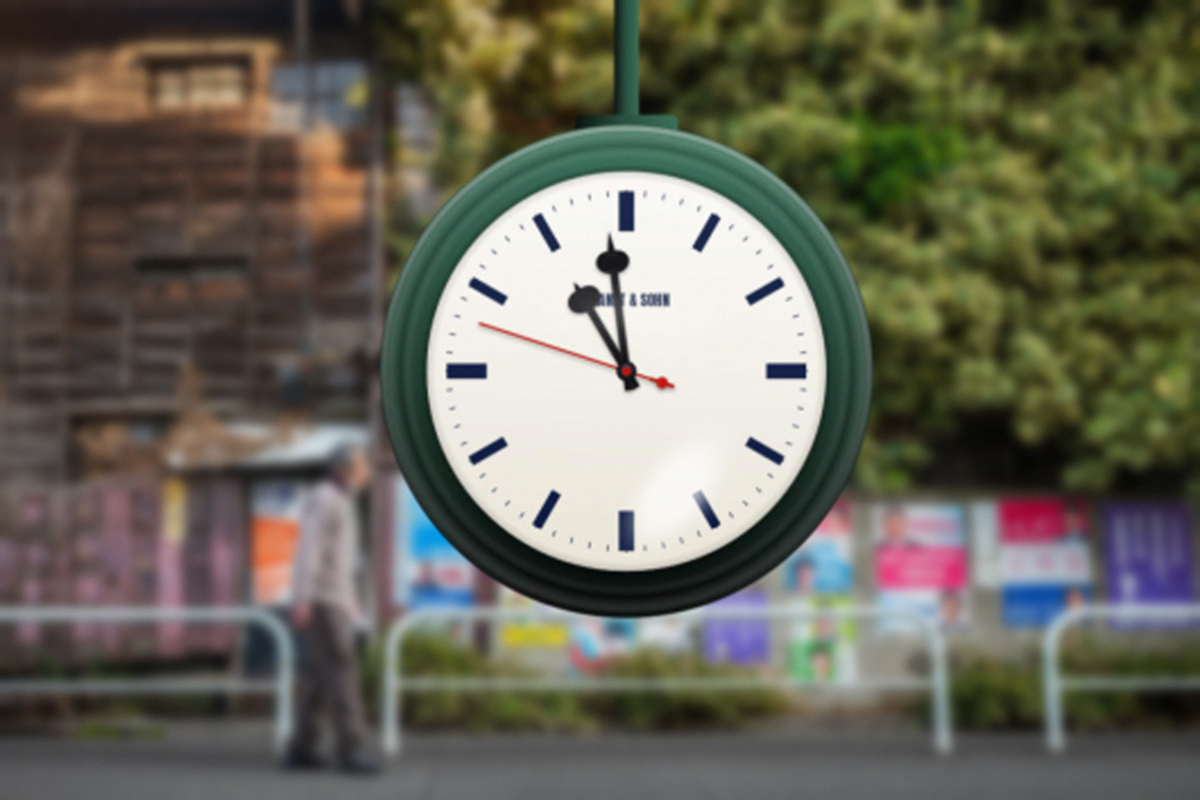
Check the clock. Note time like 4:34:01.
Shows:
10:58:48
